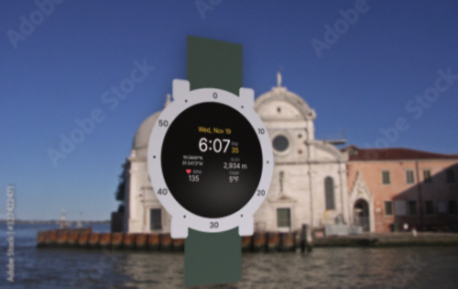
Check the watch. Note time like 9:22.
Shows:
6:07
